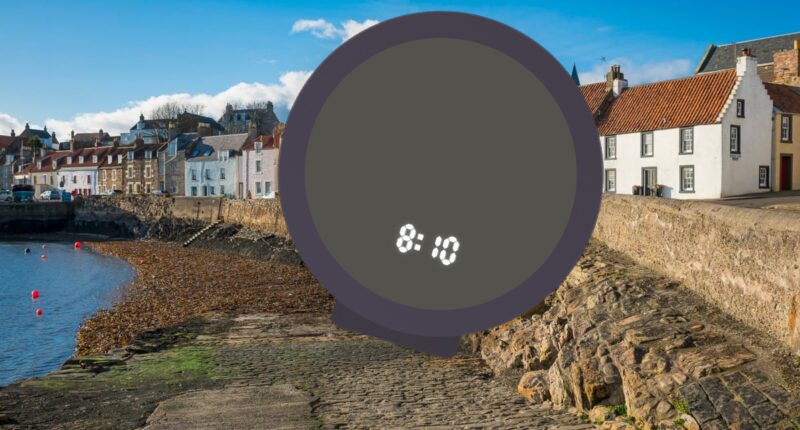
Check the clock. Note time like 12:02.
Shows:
8:10
